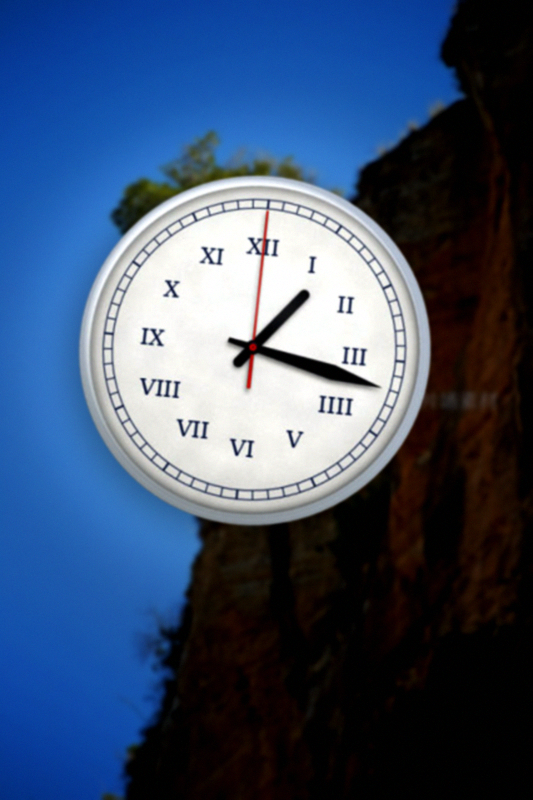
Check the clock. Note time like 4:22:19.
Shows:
1:17:00
